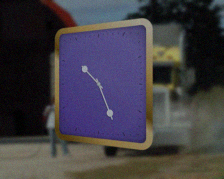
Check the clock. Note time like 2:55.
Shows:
10:26
